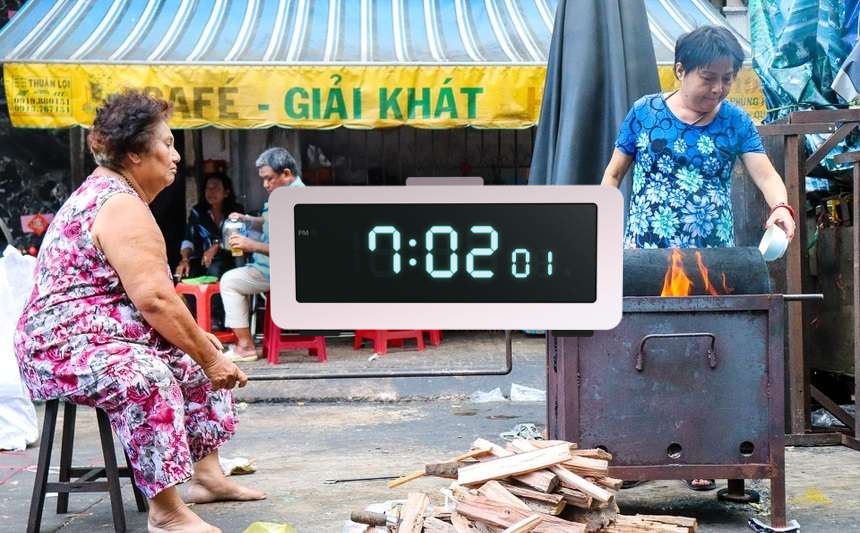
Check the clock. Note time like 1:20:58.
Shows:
7:02:01
